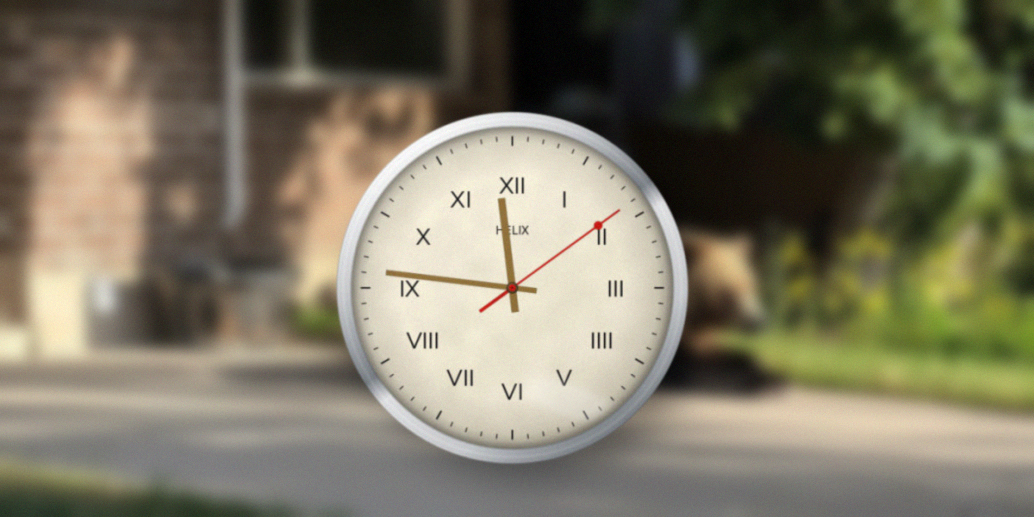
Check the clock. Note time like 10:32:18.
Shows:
11:46:09
